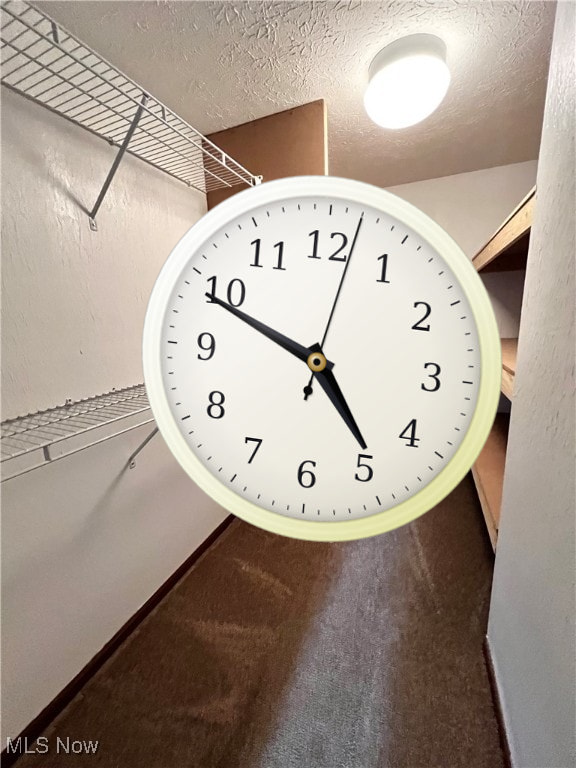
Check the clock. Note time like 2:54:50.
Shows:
4:49:02
